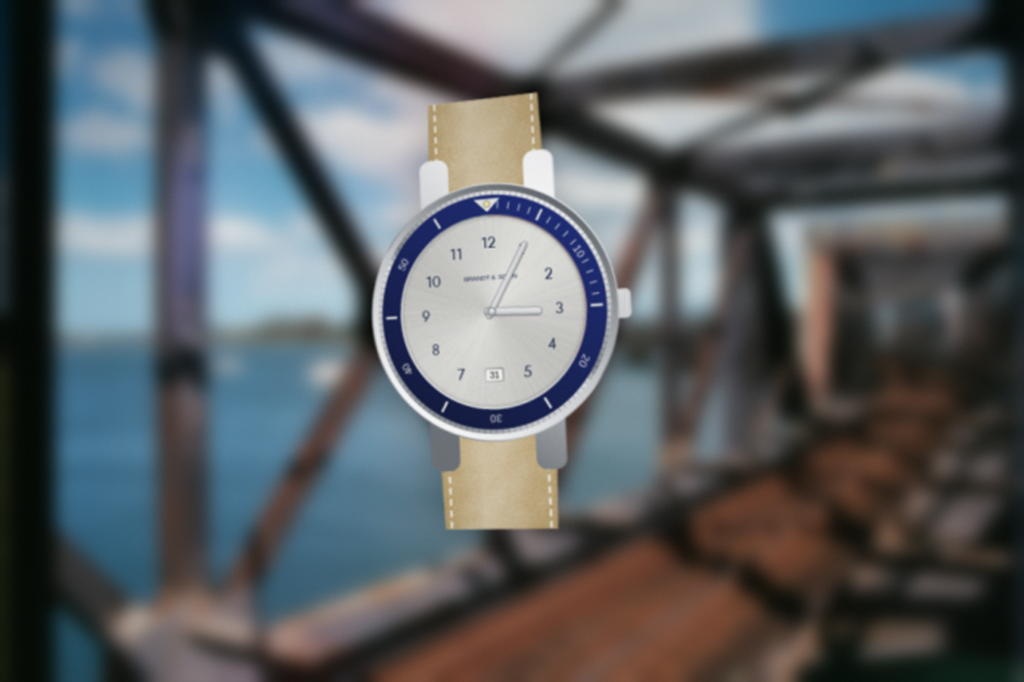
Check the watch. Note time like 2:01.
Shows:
3:05
